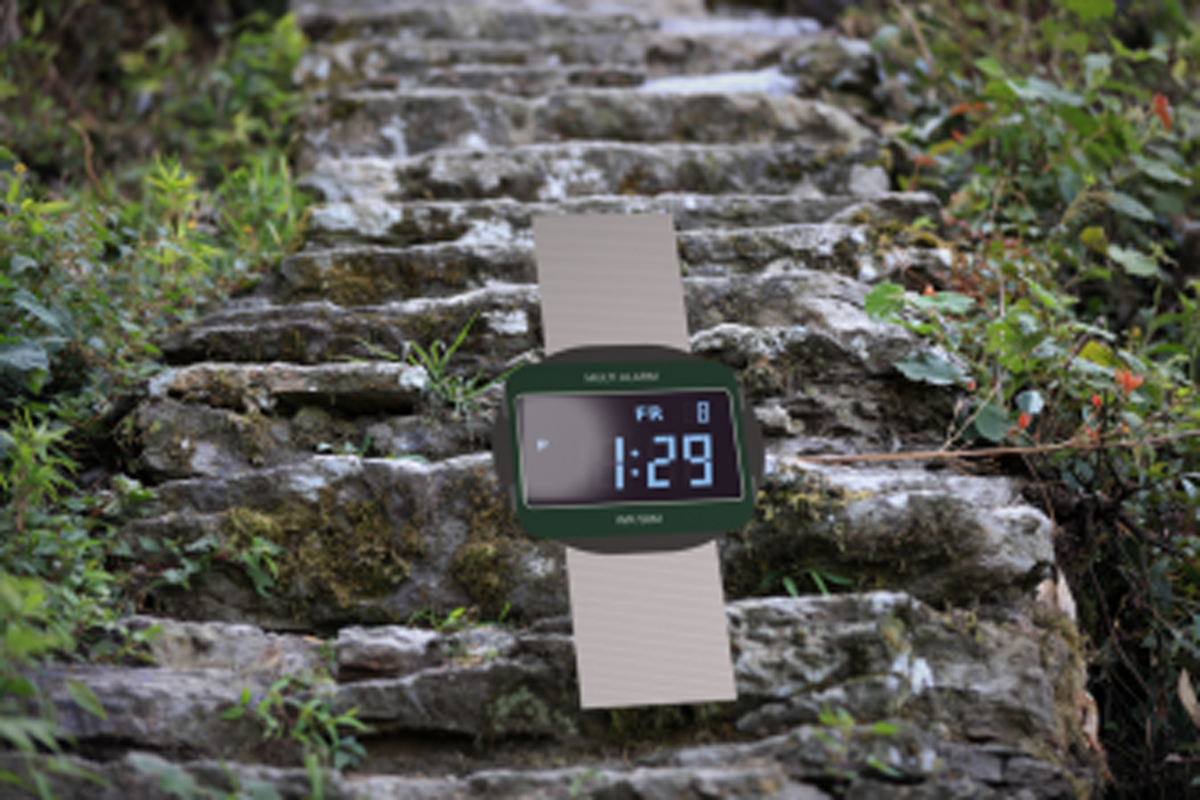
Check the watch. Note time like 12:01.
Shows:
1:29
